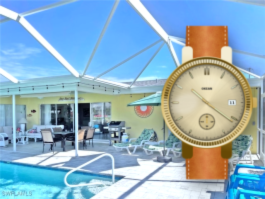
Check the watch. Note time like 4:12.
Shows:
10:21
